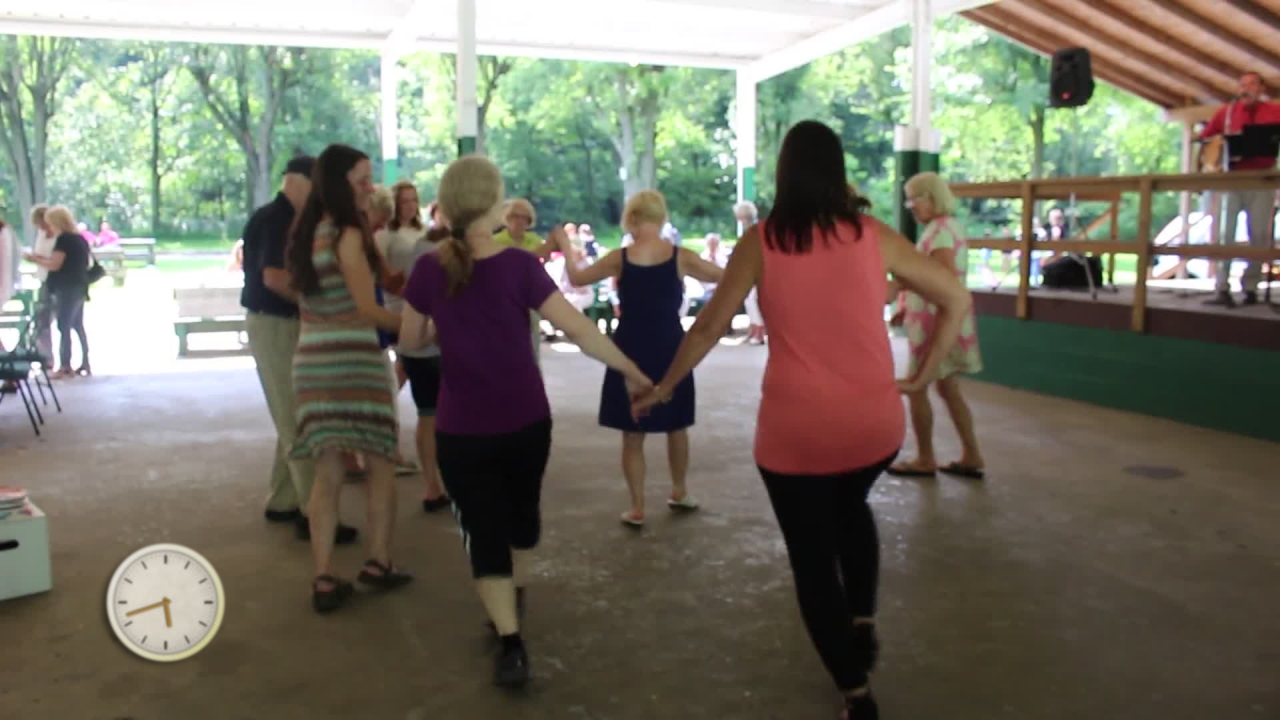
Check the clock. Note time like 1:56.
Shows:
5:42
